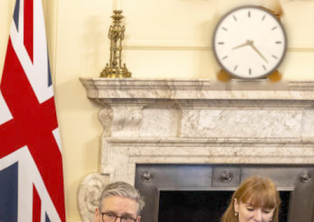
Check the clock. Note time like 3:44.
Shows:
8:23
